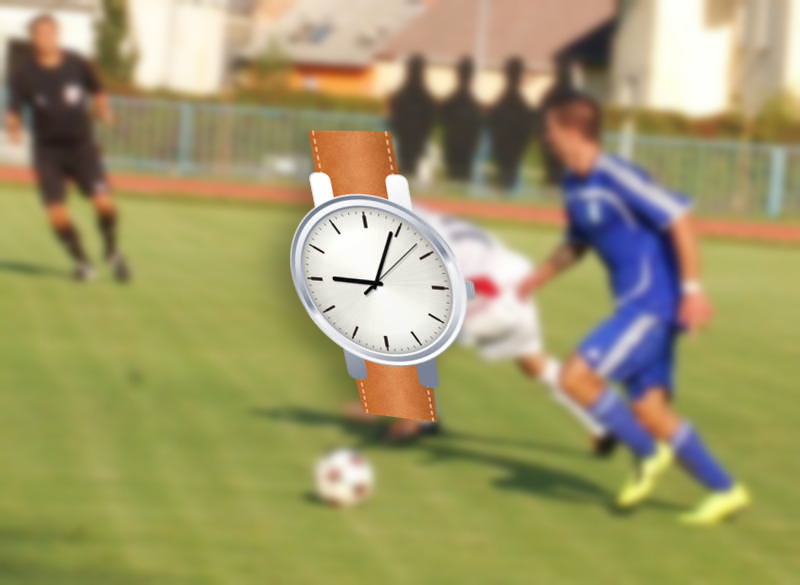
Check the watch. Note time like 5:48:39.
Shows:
9:04:08
